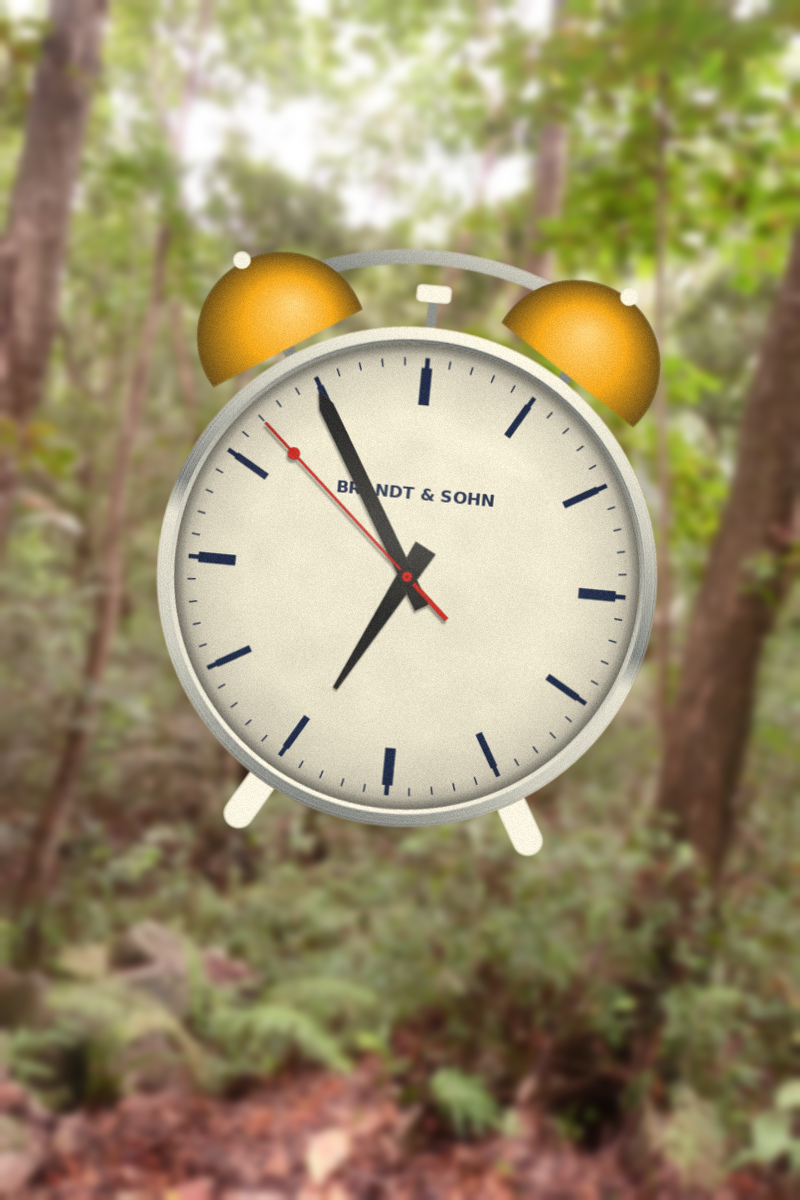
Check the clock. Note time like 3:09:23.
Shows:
6:54:52
